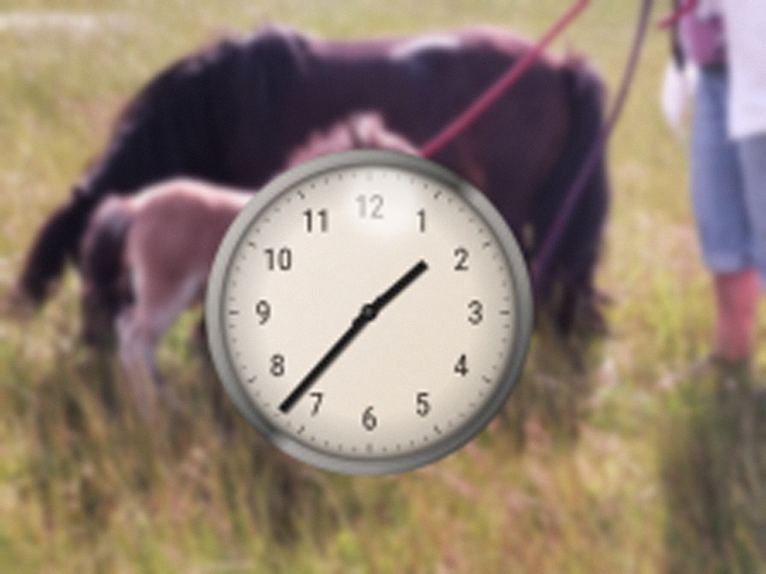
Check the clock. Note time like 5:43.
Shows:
1:37
